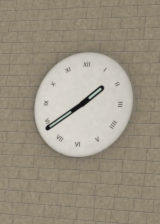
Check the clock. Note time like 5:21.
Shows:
1:39
